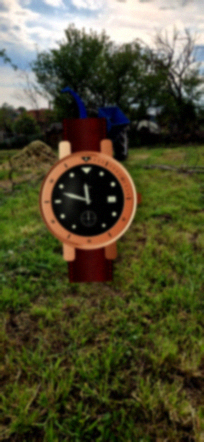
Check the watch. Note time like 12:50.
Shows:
11:48
